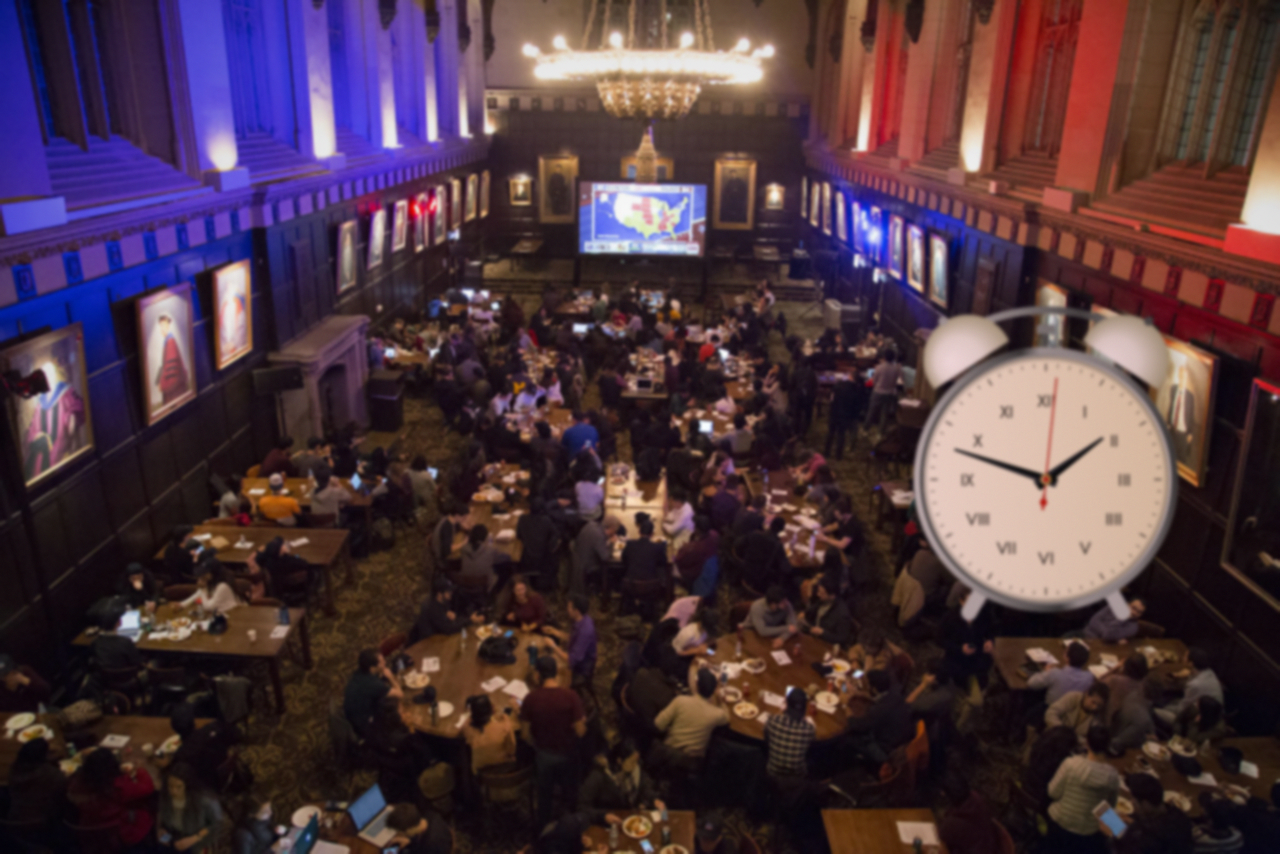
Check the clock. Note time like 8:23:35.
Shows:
1:48:01
